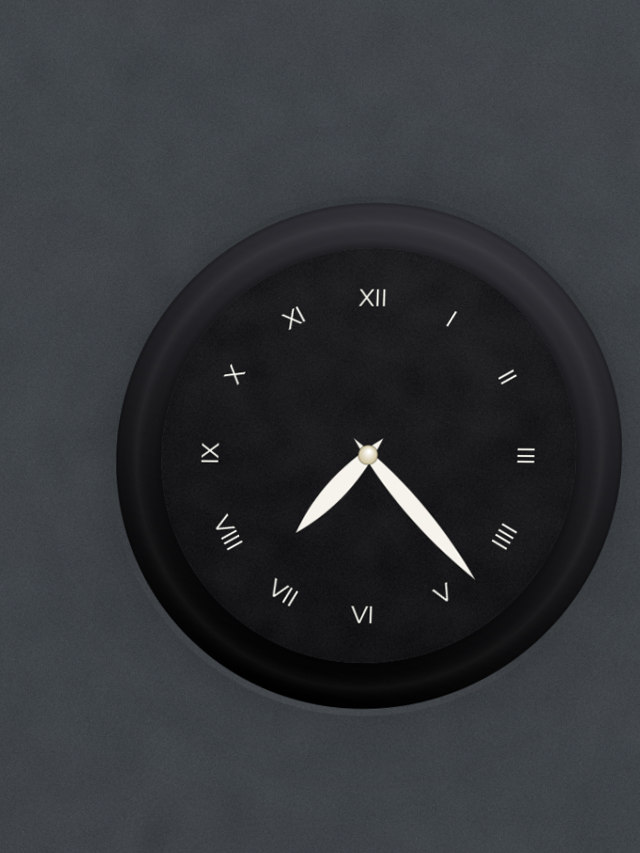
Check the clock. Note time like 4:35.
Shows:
7:23
